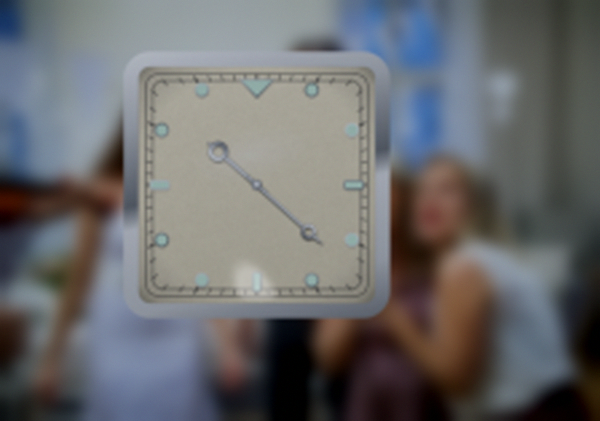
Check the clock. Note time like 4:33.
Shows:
10:22
